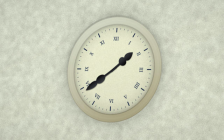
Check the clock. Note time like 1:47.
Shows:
1:39
